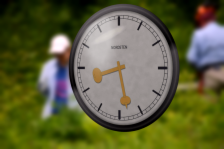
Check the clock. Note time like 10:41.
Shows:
8:28
